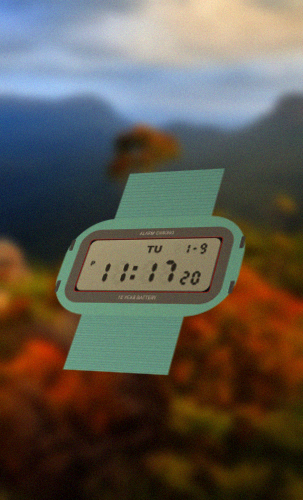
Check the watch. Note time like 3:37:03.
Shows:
11:17:20
